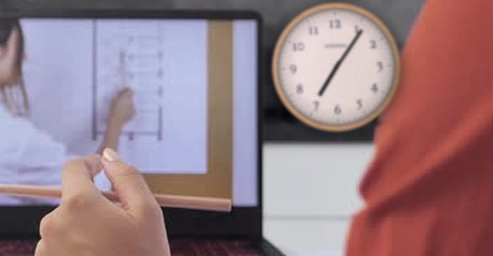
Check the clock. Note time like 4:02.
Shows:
7:06
